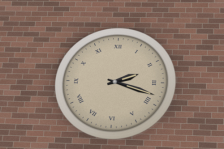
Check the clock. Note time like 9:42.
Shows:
2:18
